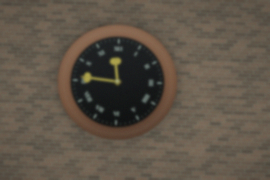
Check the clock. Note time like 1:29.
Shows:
11:46
